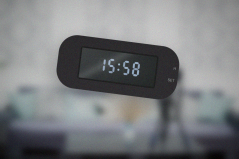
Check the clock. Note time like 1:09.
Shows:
15:58
